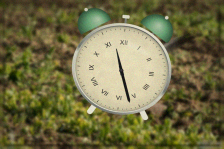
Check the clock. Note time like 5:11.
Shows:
11:27
